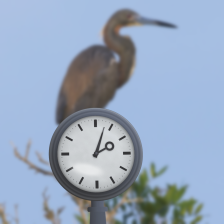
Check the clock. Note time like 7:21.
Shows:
2:03
